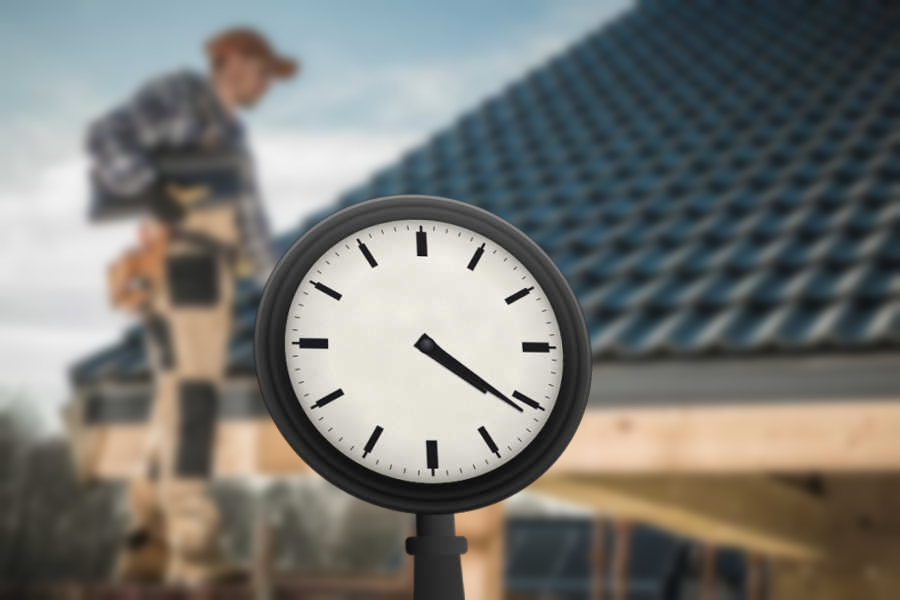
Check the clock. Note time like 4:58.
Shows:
4:21
